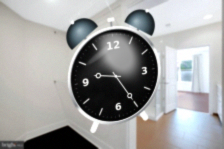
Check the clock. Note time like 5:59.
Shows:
9:25
